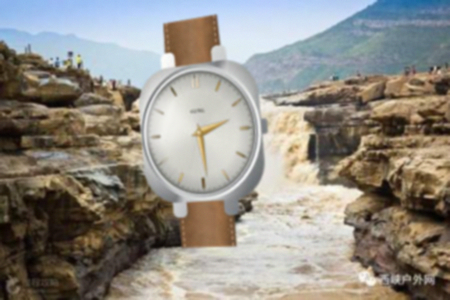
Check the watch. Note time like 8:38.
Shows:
2:29
